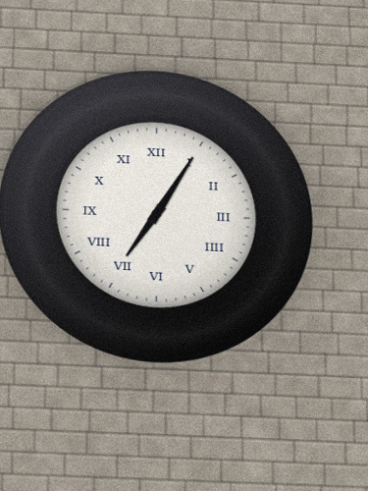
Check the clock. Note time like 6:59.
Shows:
7:05
